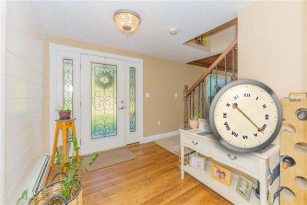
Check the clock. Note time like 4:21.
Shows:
10:22
